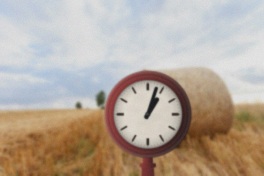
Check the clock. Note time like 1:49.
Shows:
1:03
